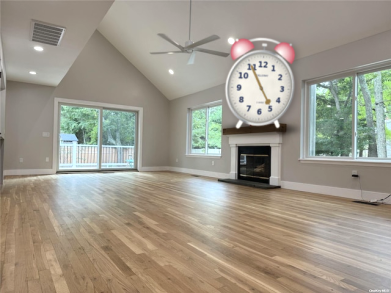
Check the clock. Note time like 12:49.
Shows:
4:55
